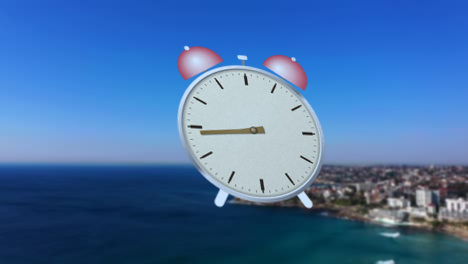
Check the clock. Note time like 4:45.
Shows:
8:44
